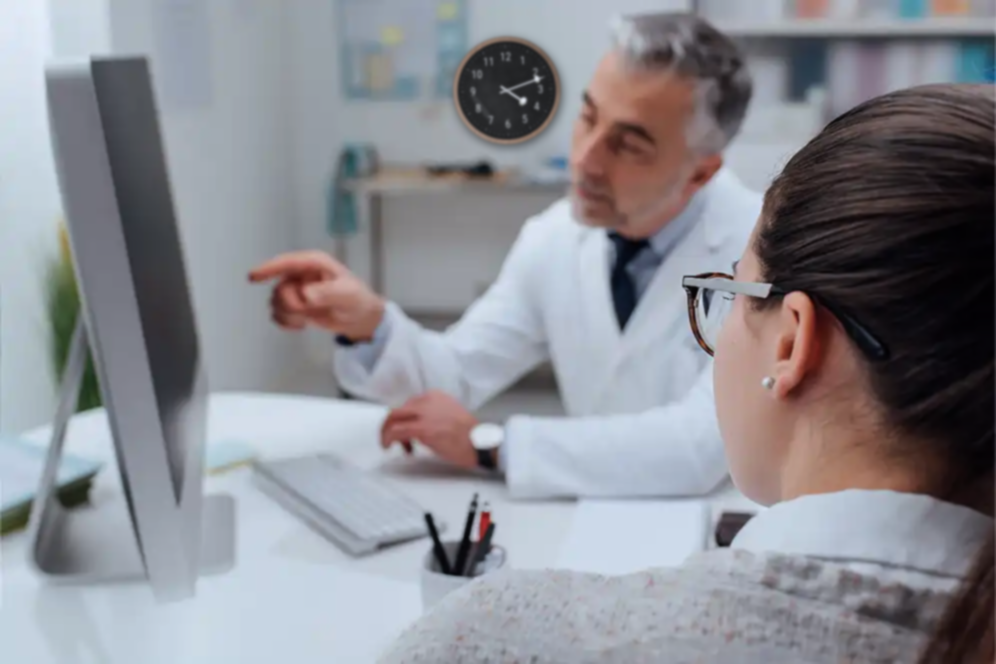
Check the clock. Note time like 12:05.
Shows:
4:12
